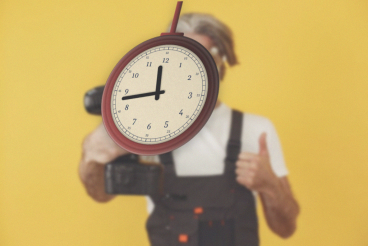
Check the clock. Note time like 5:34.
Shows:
11:43
